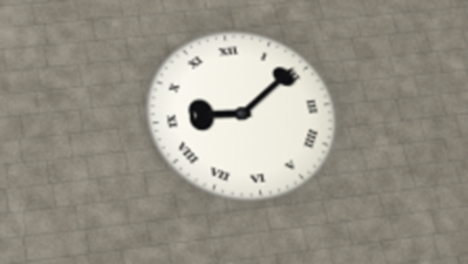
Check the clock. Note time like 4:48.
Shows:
9:09
